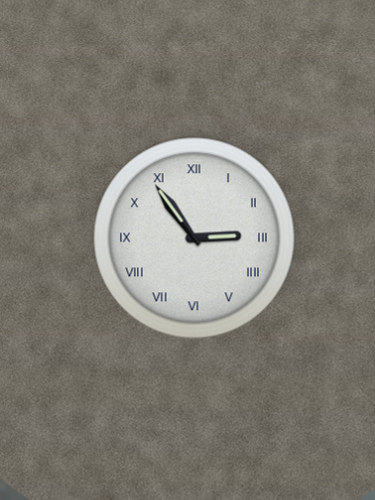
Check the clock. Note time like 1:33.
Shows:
2:54
